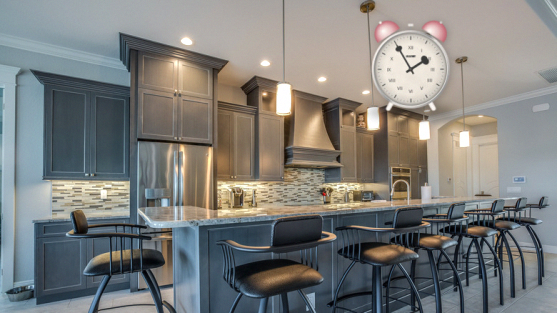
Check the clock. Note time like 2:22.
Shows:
1:55
